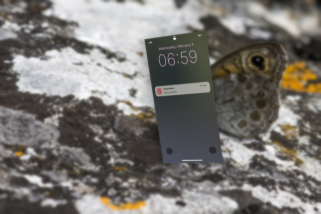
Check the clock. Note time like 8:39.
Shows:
6:59
